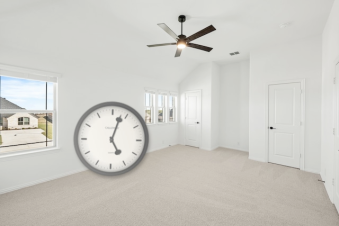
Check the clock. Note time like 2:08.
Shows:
5:03
